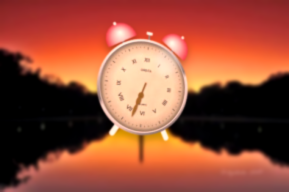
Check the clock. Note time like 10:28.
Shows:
6:33
